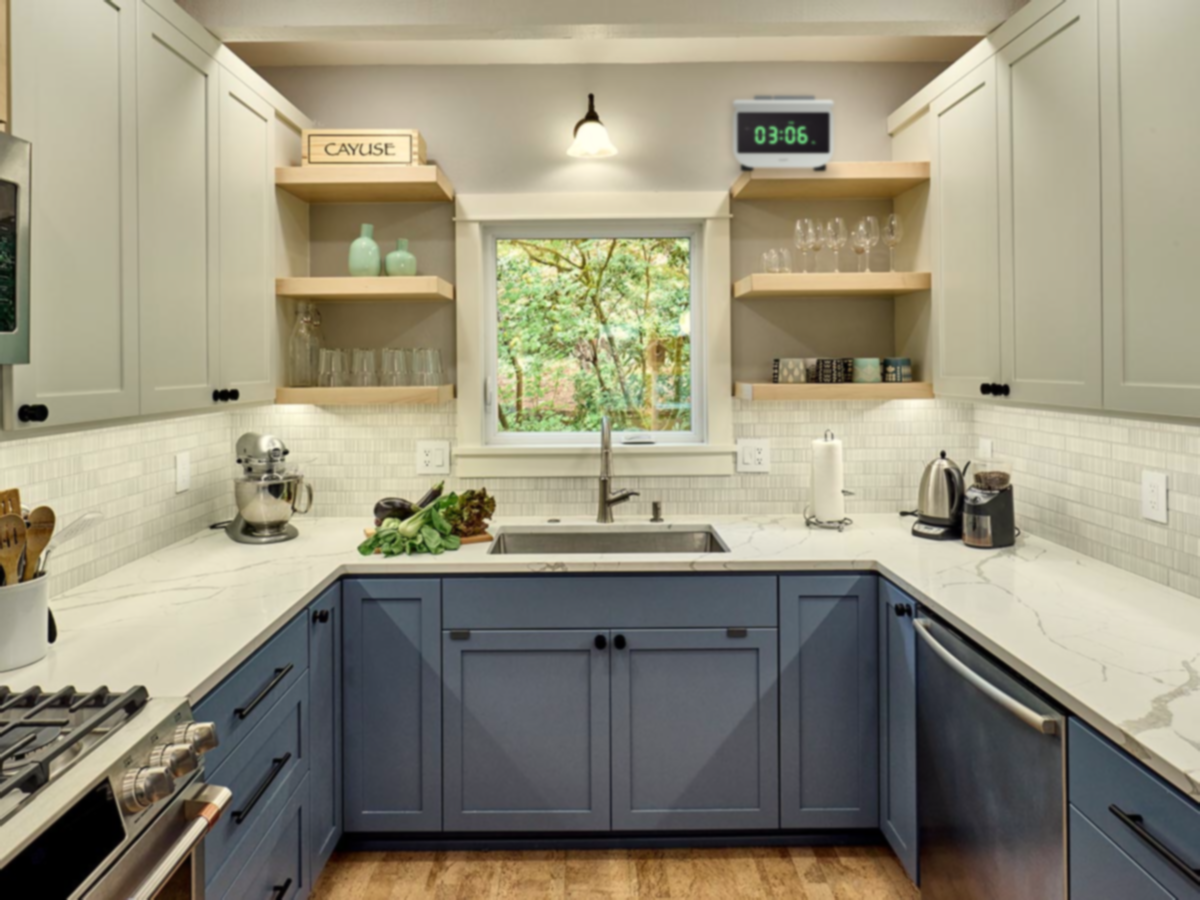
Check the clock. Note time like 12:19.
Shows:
3:06
